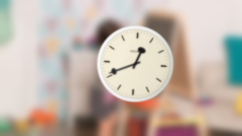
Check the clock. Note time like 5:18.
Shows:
12:41
